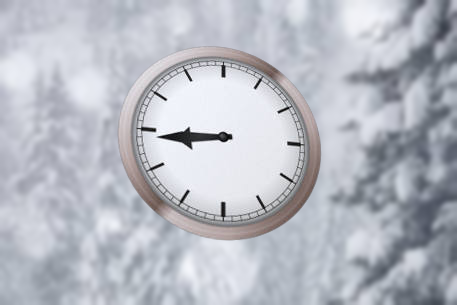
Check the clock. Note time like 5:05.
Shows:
8:44
